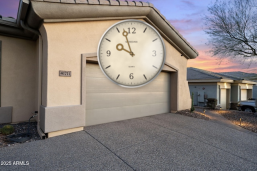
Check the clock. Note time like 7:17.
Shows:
9:57
